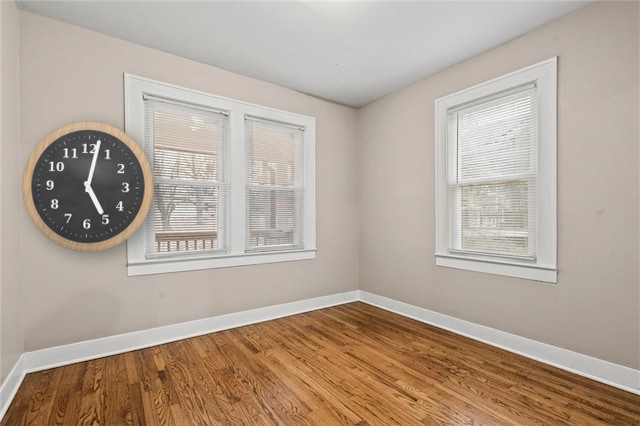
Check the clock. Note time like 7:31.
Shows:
5:02
